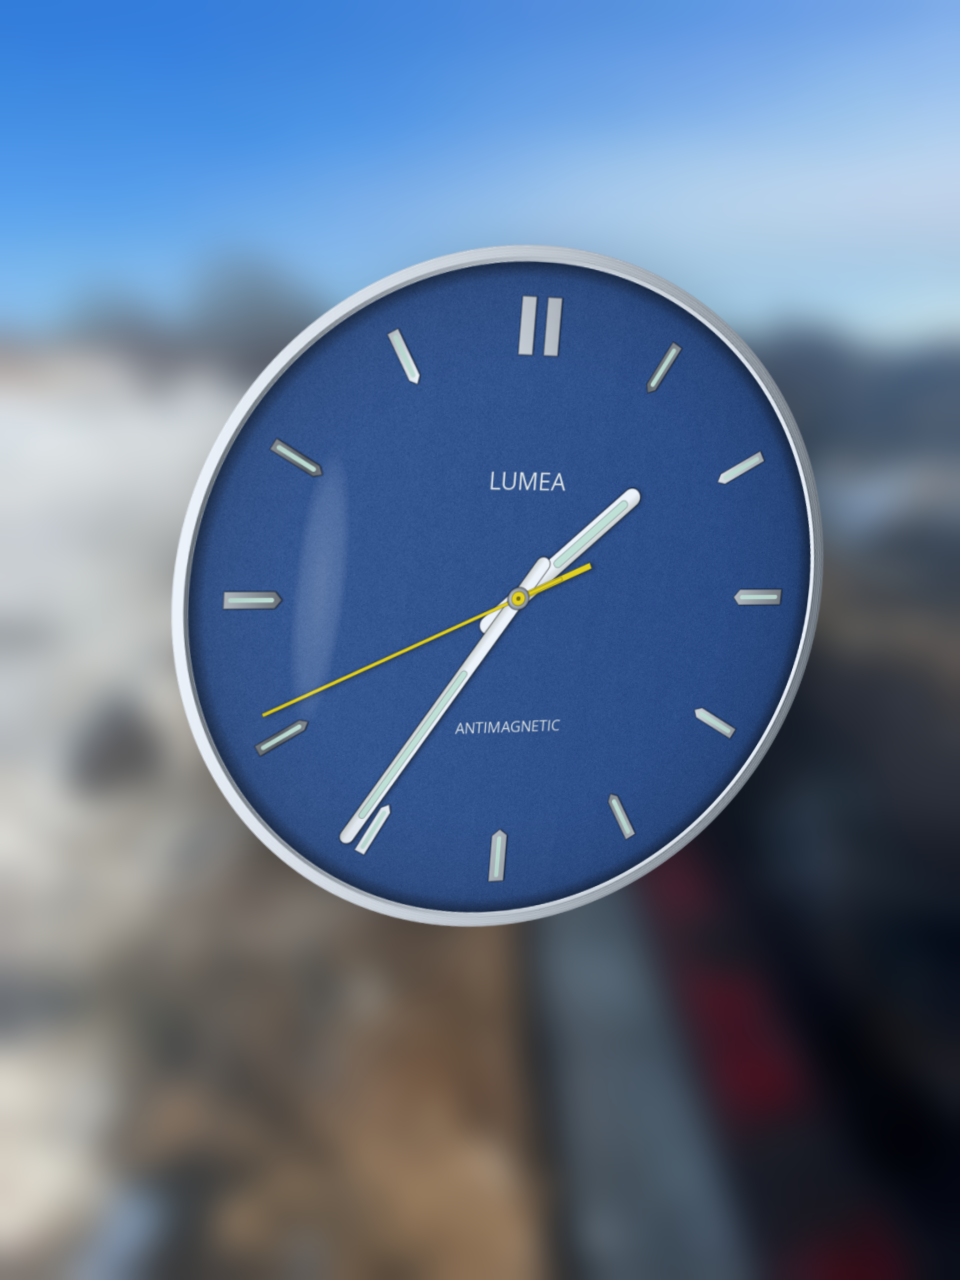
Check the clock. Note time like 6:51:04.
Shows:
1:35:41
